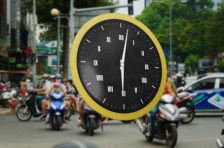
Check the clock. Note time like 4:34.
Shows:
6:02
